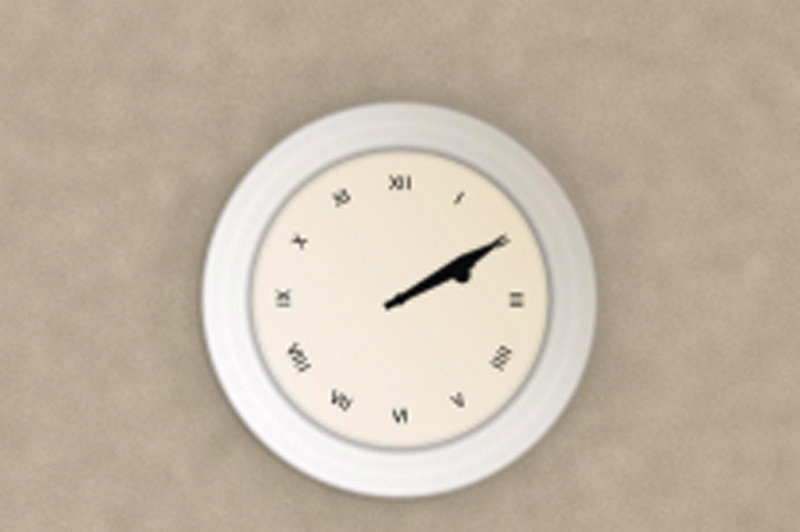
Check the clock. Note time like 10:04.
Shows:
2:10
